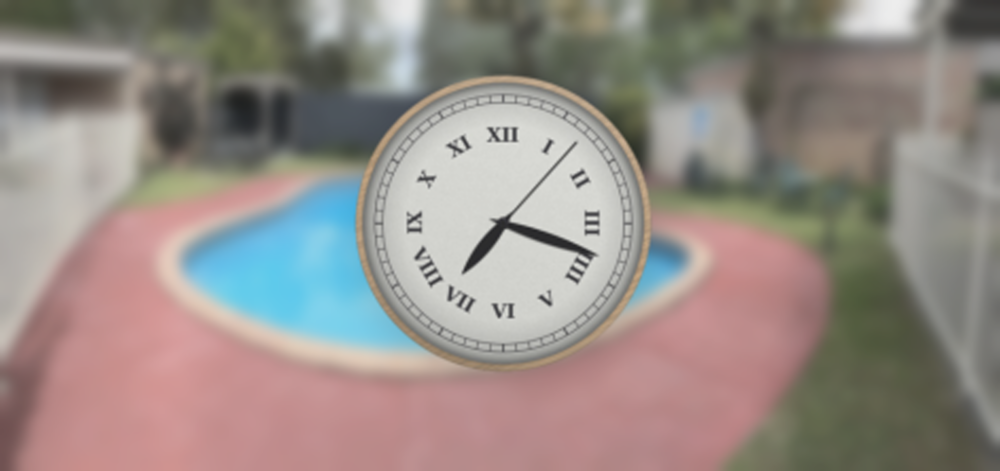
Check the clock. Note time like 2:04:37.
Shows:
7:18:07
